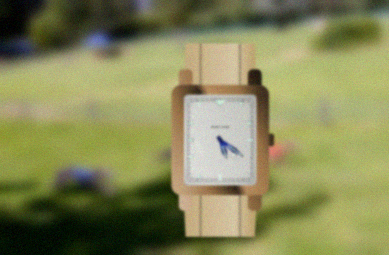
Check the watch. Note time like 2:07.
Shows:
5:21
